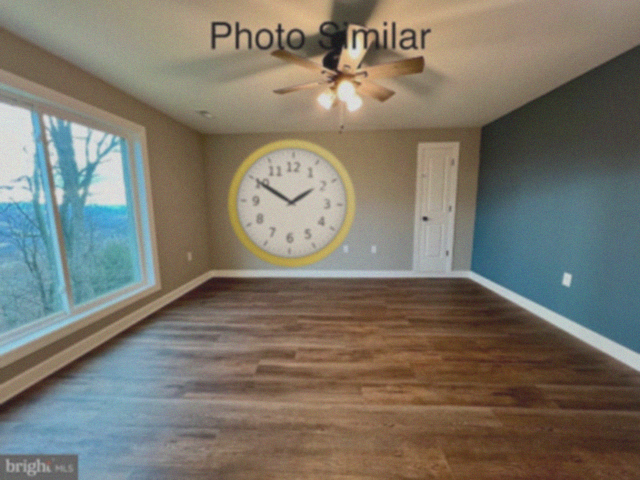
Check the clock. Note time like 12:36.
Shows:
1:50
